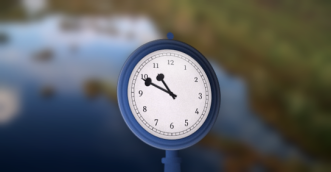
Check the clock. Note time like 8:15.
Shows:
10:49
